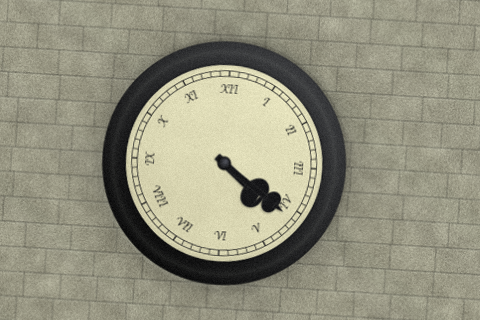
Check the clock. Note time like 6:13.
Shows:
4:21
